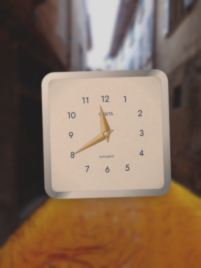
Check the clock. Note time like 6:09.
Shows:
11:40
